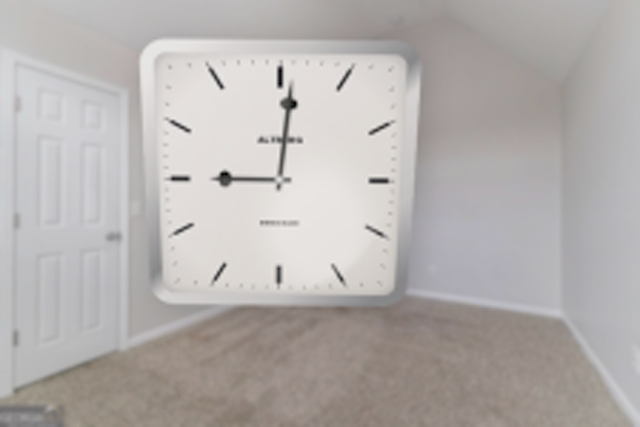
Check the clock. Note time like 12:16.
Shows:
9:01
